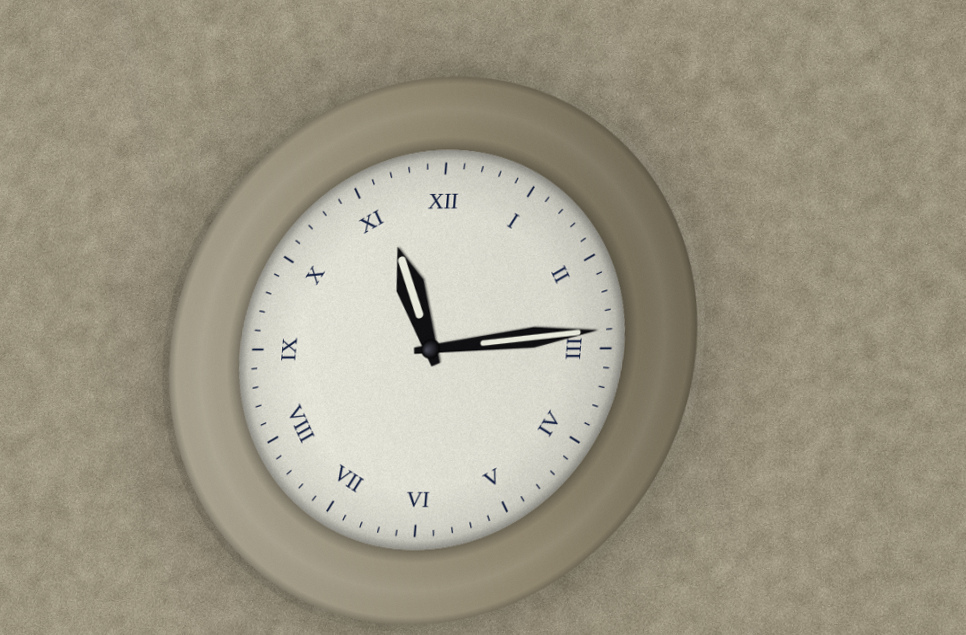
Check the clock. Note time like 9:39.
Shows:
11:14
